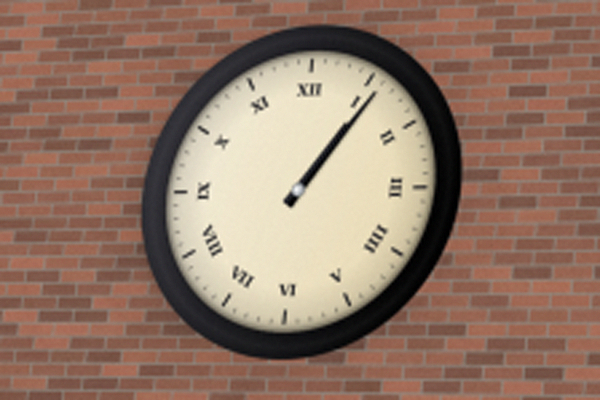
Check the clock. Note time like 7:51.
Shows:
1:06
